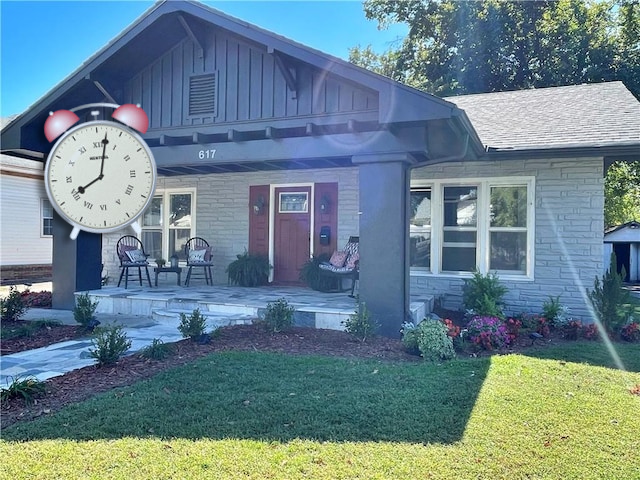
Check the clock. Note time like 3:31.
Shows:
8:02
